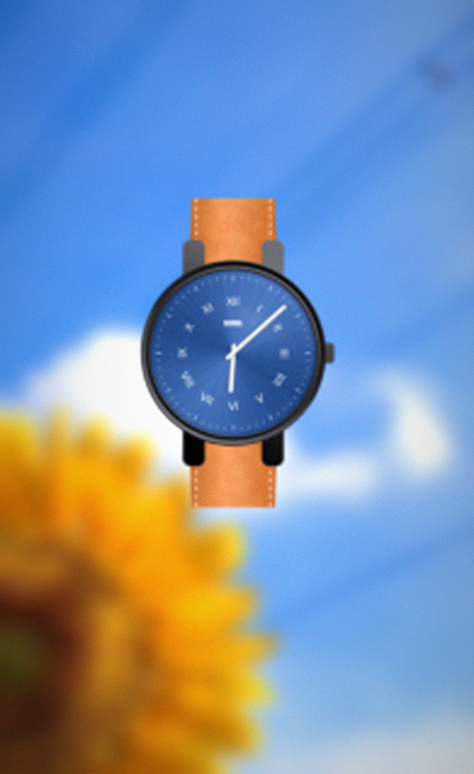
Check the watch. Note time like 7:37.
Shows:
6:08
